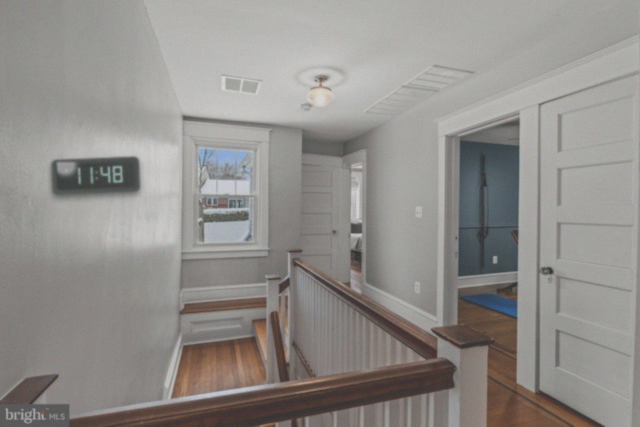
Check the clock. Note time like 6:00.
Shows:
11:48
